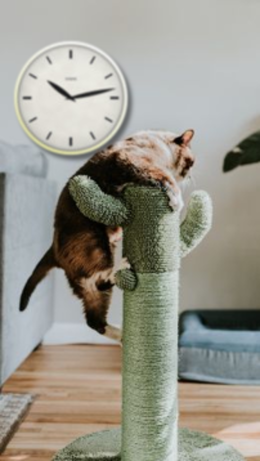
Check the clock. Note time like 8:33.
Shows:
10:13
